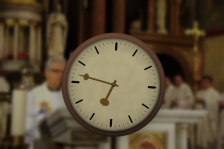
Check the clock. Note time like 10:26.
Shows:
6:47
